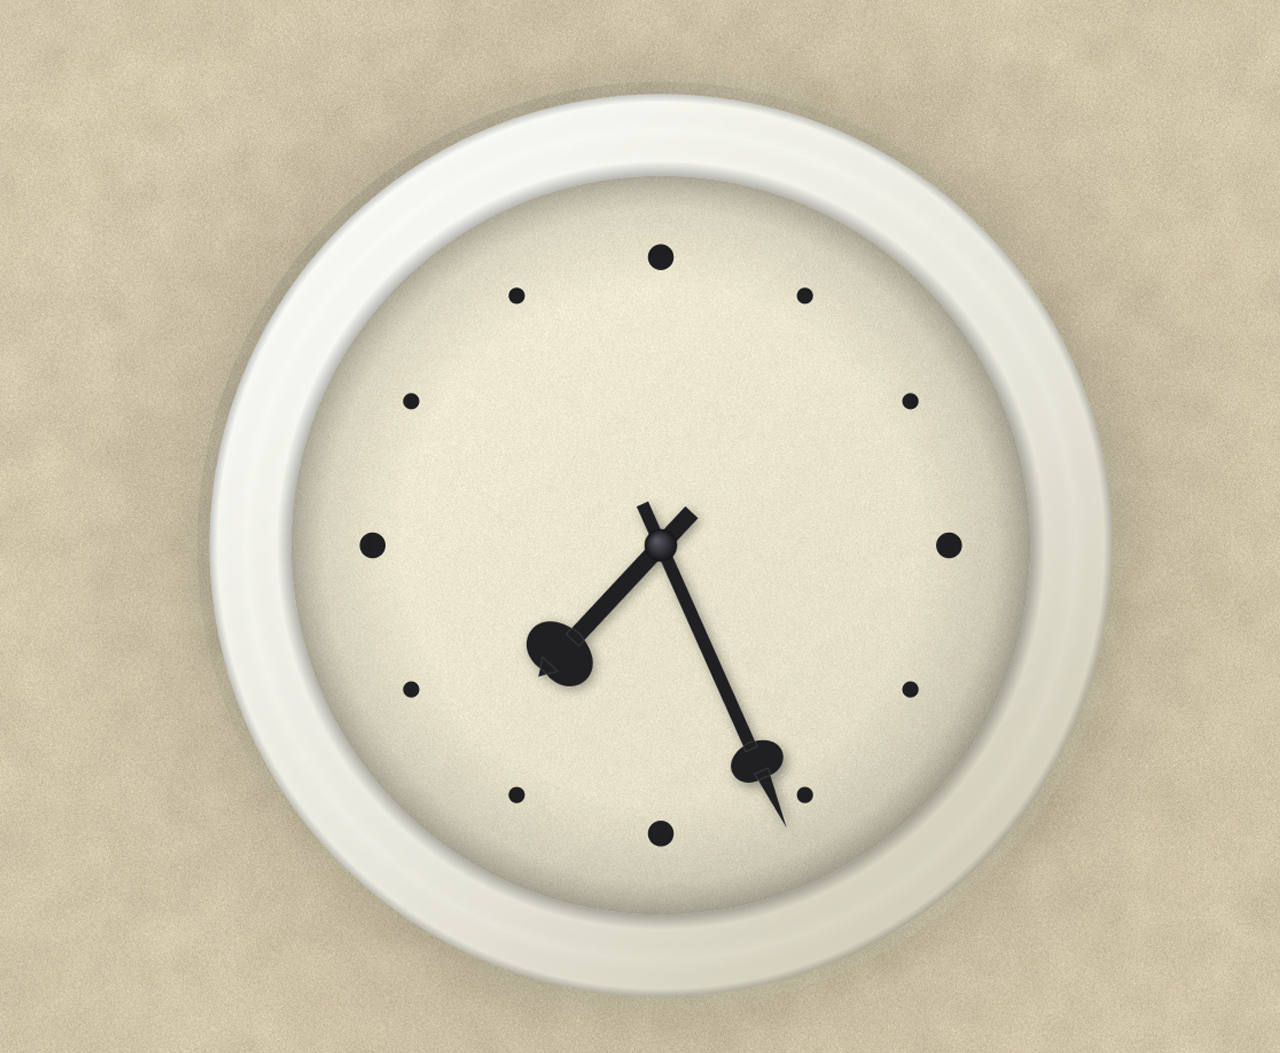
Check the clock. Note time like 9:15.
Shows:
7:26
